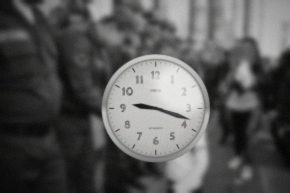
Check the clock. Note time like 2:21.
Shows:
9:18
